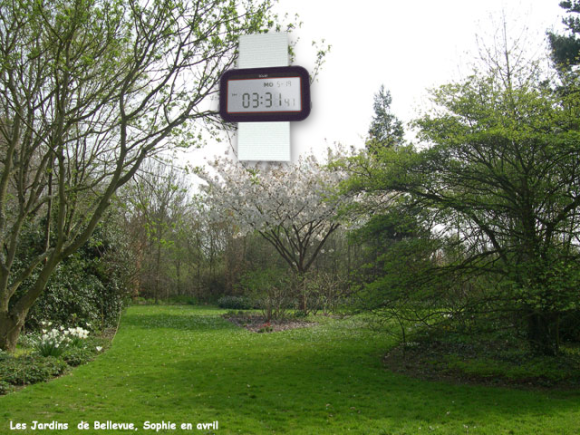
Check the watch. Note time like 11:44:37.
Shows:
3:31:41
